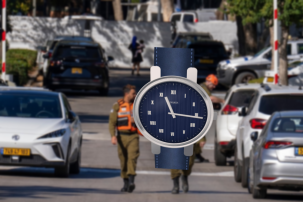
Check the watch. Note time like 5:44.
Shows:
11:16
